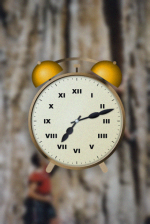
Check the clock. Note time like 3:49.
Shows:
7:12
